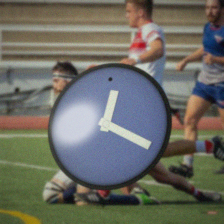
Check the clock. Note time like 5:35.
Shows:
12:19
